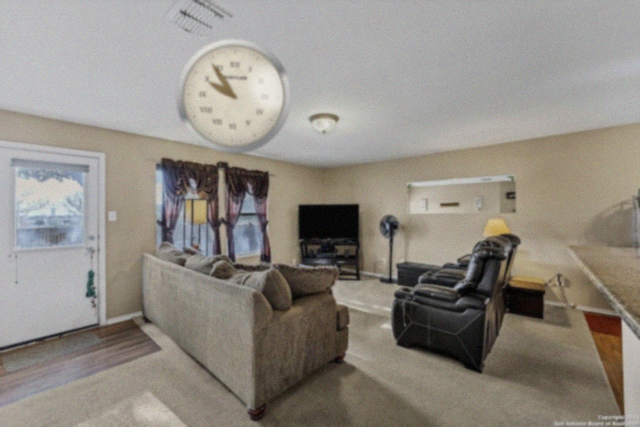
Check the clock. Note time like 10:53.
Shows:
9:54
